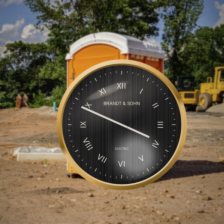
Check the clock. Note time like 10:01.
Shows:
3:49
